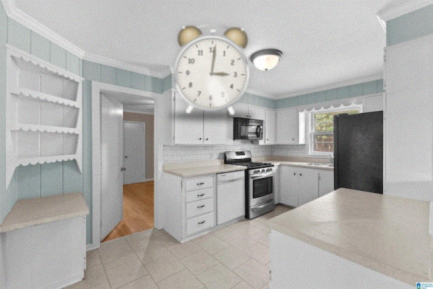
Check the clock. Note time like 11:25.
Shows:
3:01
